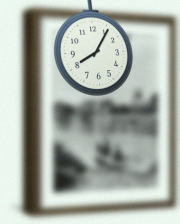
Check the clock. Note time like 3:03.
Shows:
8:06
